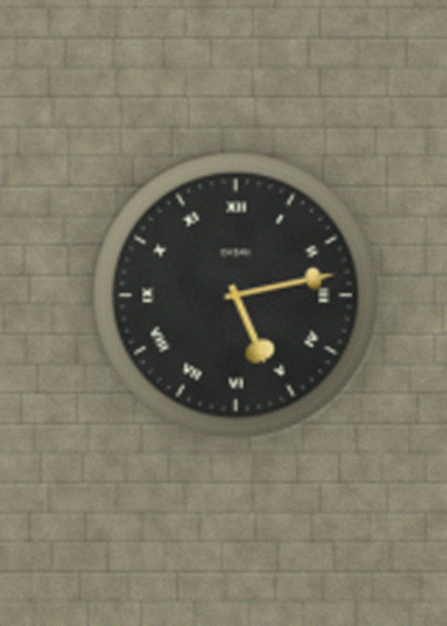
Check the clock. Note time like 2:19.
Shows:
5:13
